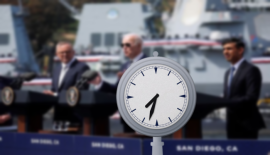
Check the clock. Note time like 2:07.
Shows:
7:33
